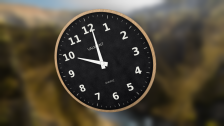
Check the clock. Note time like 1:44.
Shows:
10:01
